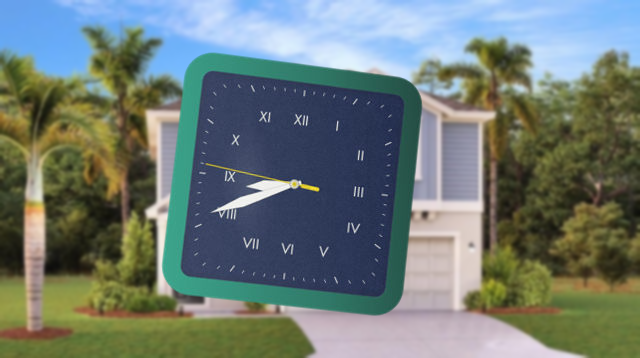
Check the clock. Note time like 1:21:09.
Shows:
8:40:46
